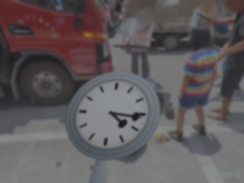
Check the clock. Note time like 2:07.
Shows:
4:16
